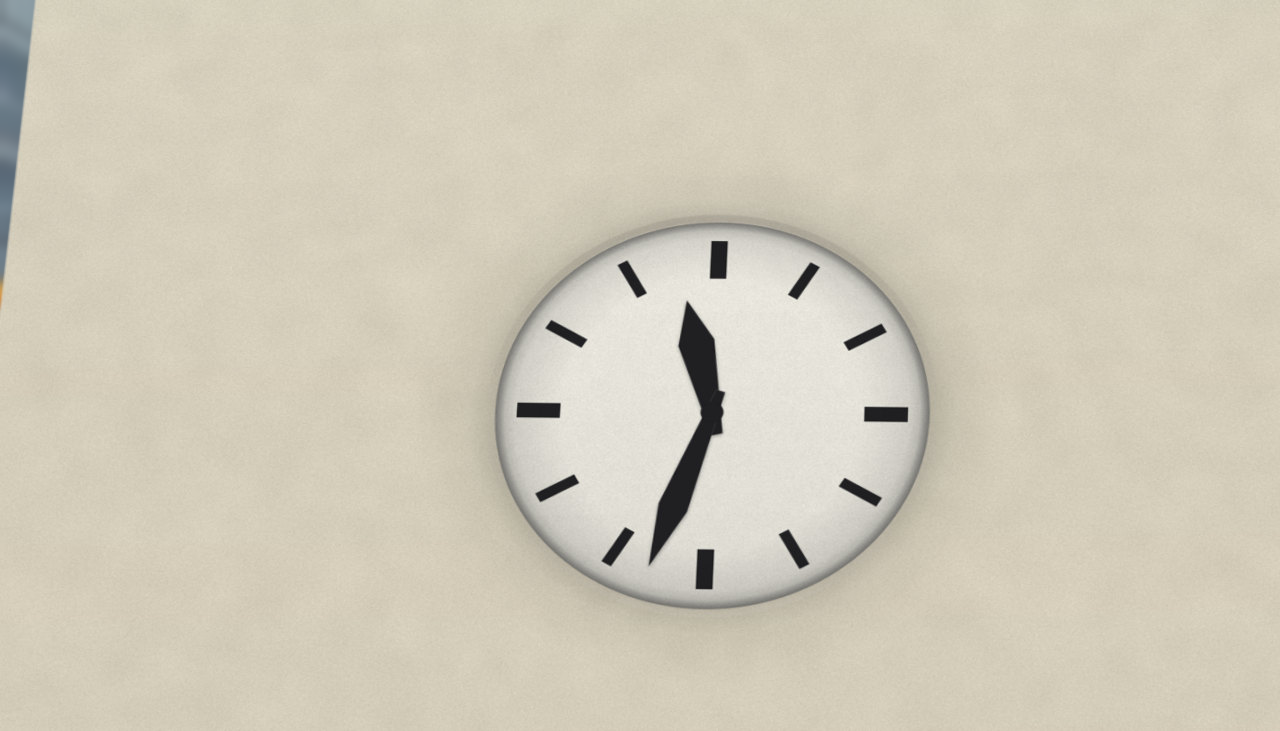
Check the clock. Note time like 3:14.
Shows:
11:33
